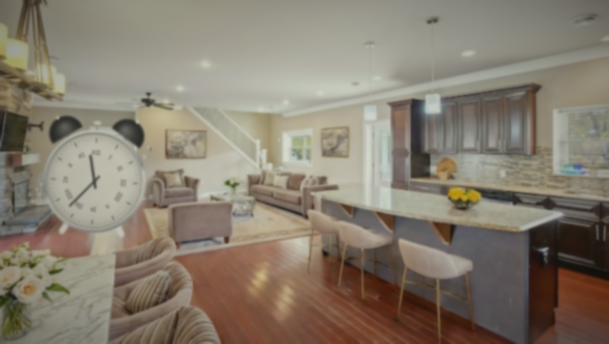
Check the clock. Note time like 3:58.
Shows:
11:37
